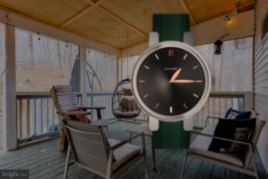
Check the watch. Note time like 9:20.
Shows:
1:15
